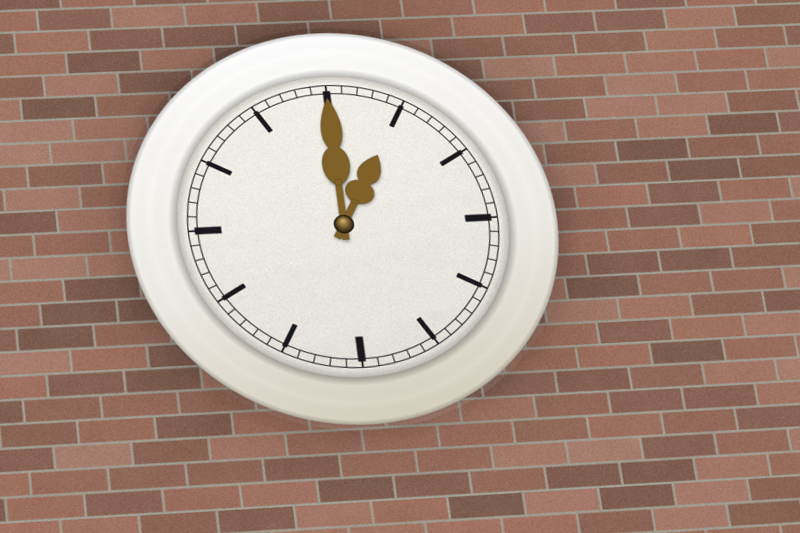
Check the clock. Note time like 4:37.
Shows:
1:00
